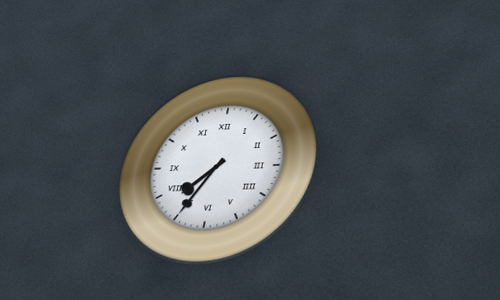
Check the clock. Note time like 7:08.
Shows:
7:35
